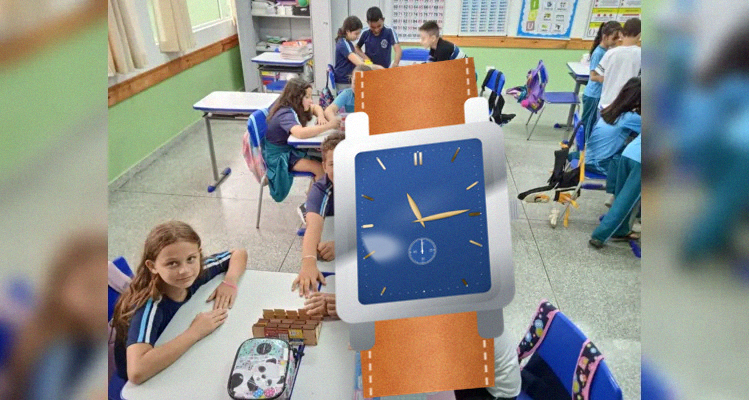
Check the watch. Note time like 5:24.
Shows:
11:14
